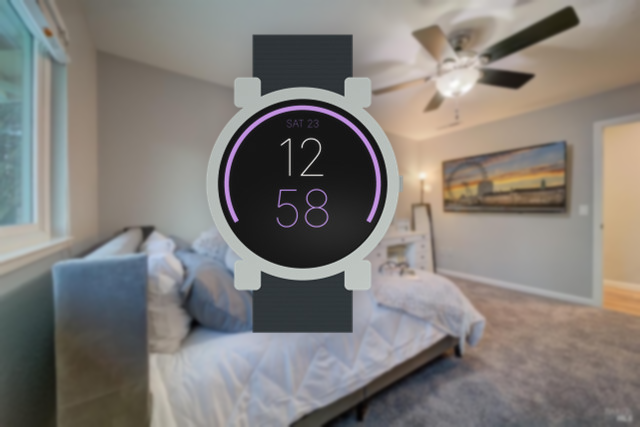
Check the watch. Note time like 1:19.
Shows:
12:58
